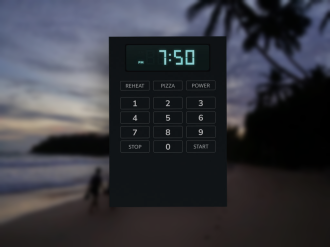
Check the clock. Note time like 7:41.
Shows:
7:50
